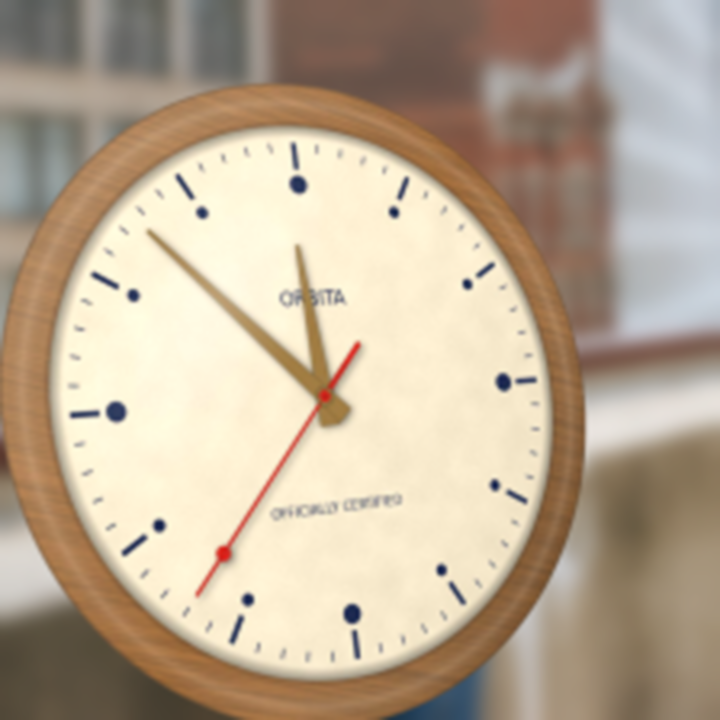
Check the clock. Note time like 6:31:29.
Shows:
11:52:37
